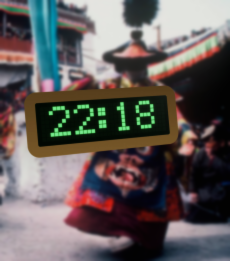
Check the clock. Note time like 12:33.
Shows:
22:18
